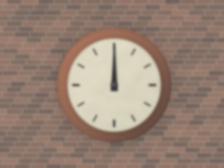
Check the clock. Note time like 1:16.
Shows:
12:00
